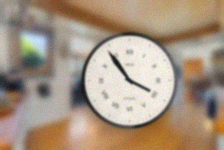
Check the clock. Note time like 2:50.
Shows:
3:54
